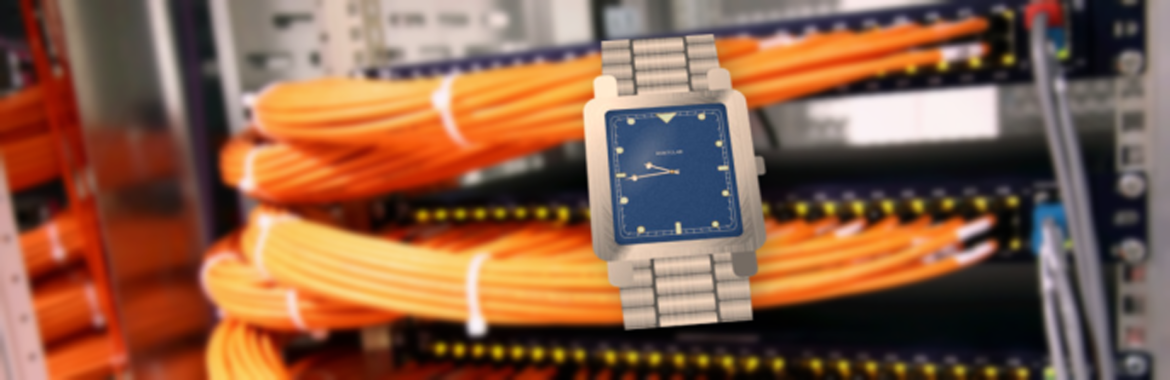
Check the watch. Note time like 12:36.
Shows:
9:44
